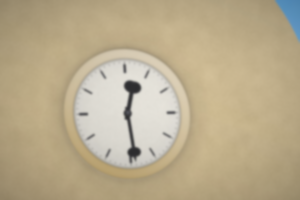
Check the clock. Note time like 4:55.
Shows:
12:29
